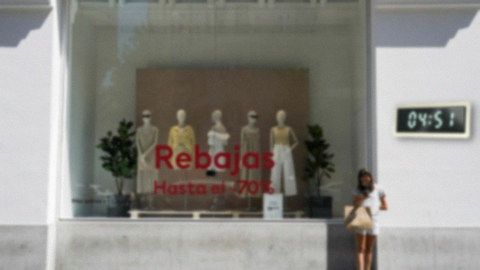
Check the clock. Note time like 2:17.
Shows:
4:51
